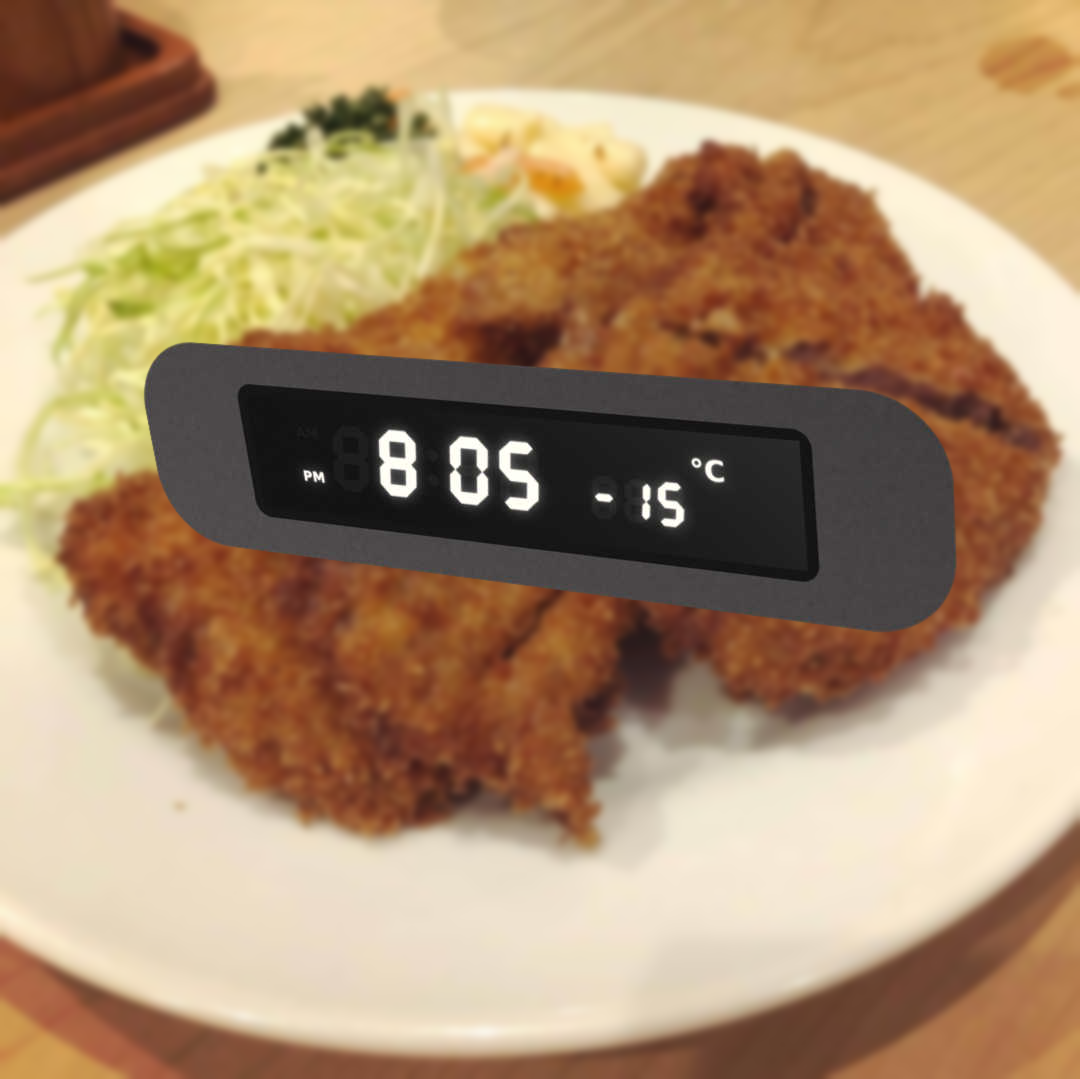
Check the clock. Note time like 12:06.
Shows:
8:05
